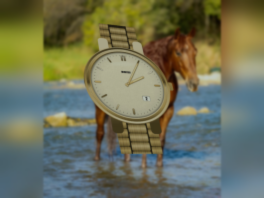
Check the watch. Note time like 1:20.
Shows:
2:05
